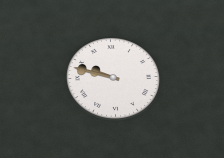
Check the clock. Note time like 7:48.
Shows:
9:48
